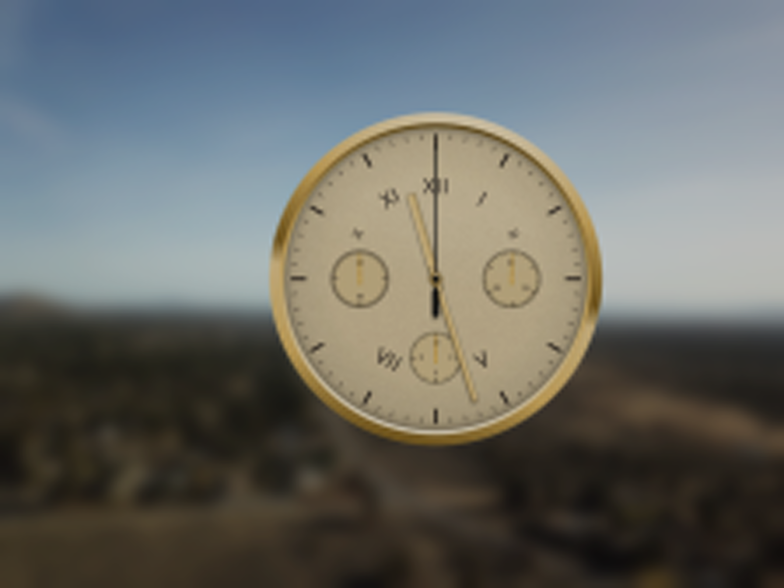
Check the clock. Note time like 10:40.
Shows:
11:27
